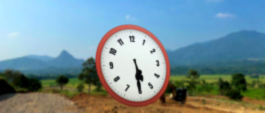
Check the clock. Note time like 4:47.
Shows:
5:30
